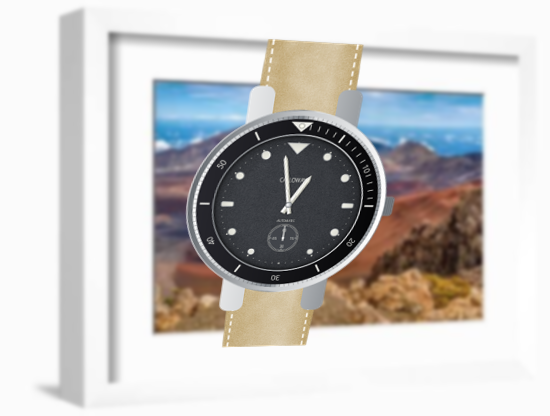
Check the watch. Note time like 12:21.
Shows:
12:58
